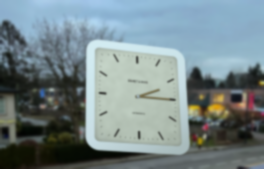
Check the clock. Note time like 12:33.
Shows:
2:15
